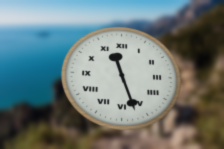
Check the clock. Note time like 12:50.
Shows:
11:27
